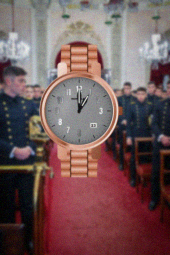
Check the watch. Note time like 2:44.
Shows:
1:00
